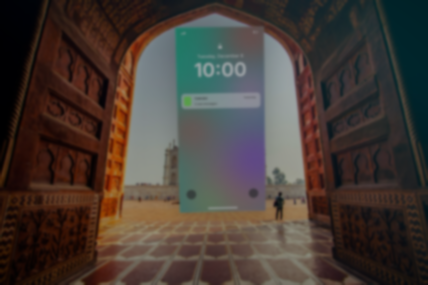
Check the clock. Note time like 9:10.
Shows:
10:00
